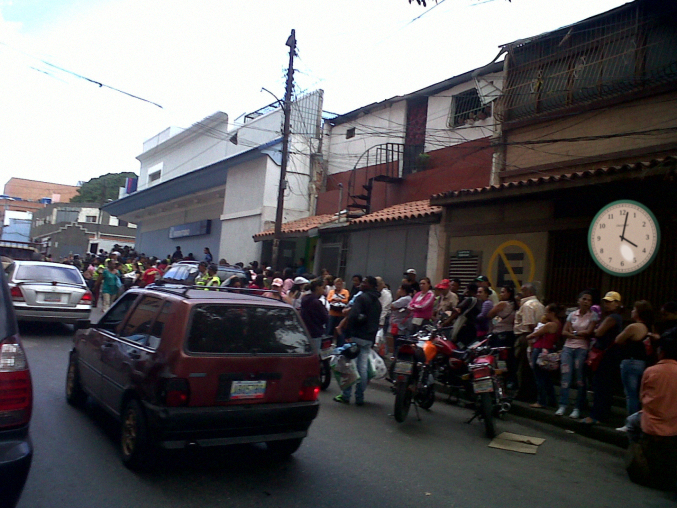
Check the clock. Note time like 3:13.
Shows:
4:02
